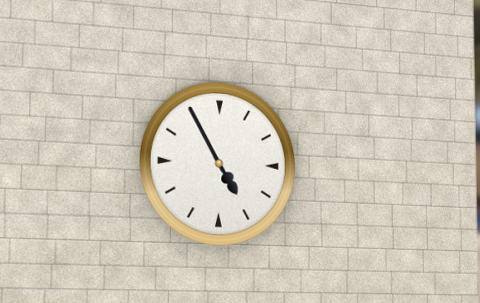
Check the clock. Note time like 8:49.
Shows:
4:55
